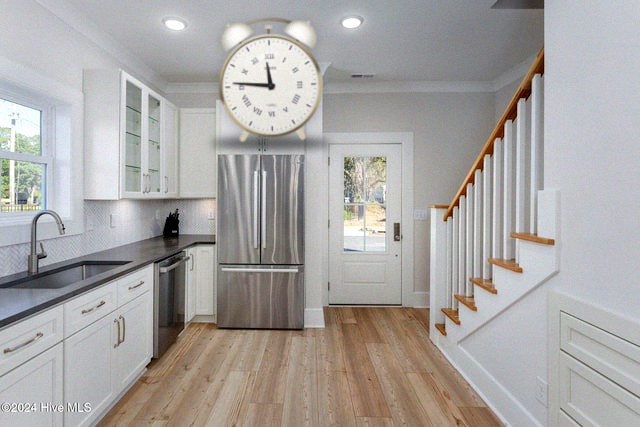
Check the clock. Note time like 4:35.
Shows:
11:46
